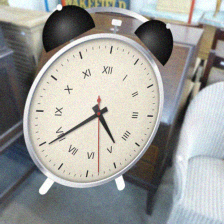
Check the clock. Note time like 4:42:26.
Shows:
4:39:28
